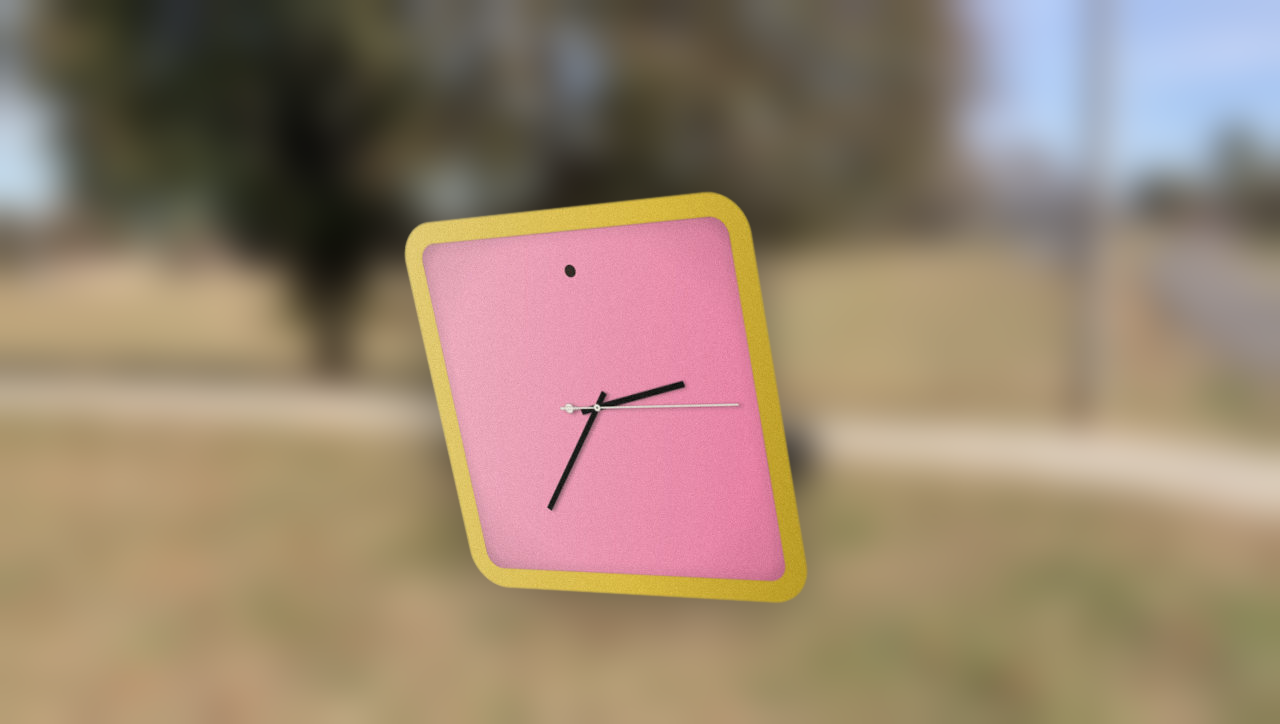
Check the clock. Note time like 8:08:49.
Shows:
2:36:15
